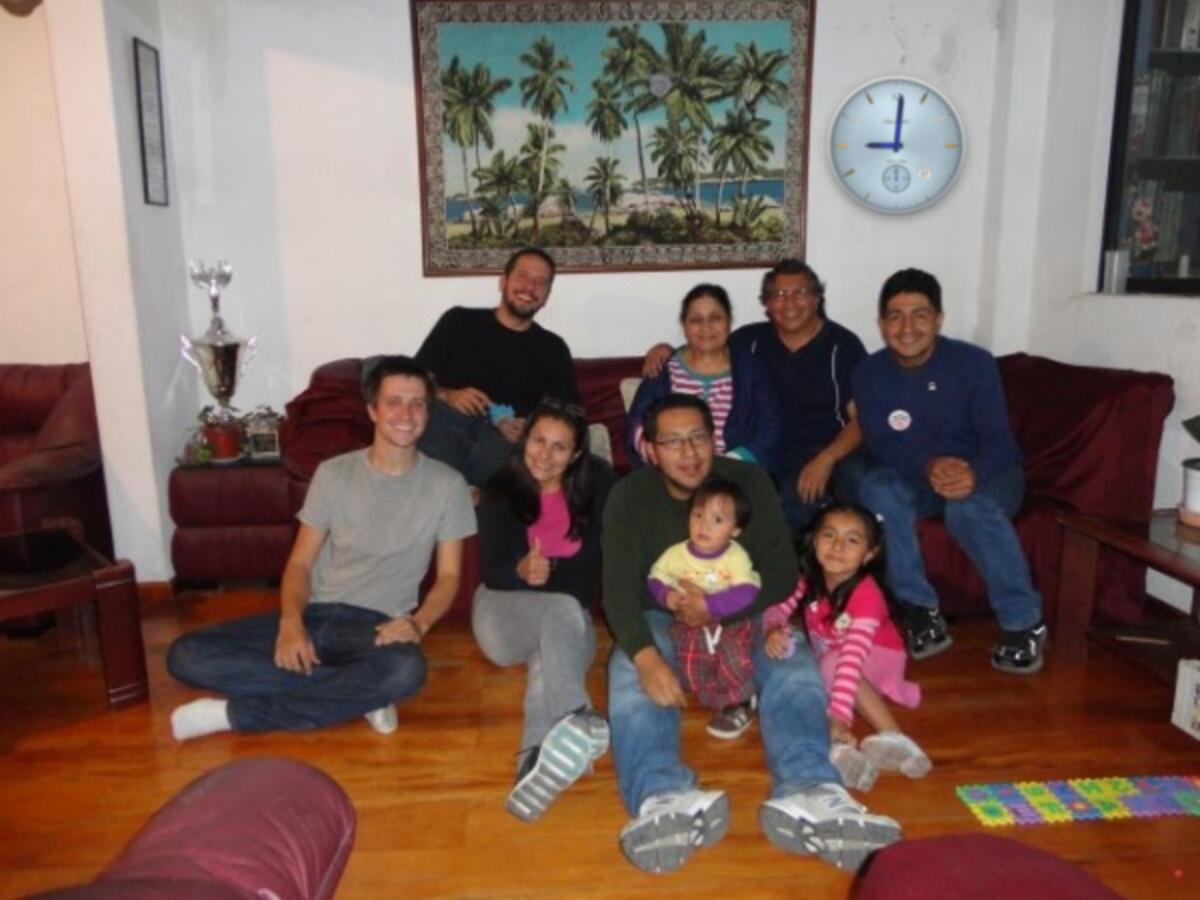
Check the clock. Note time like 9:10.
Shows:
9:01
